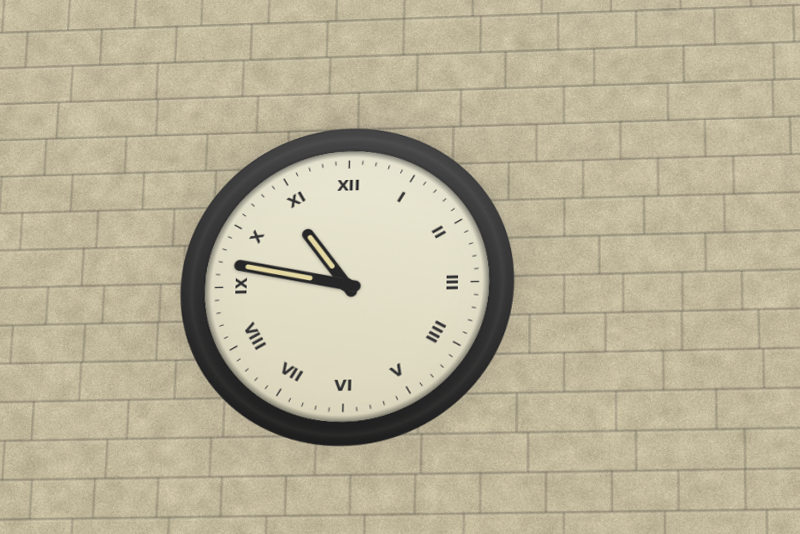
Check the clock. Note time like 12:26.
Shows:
10:47
